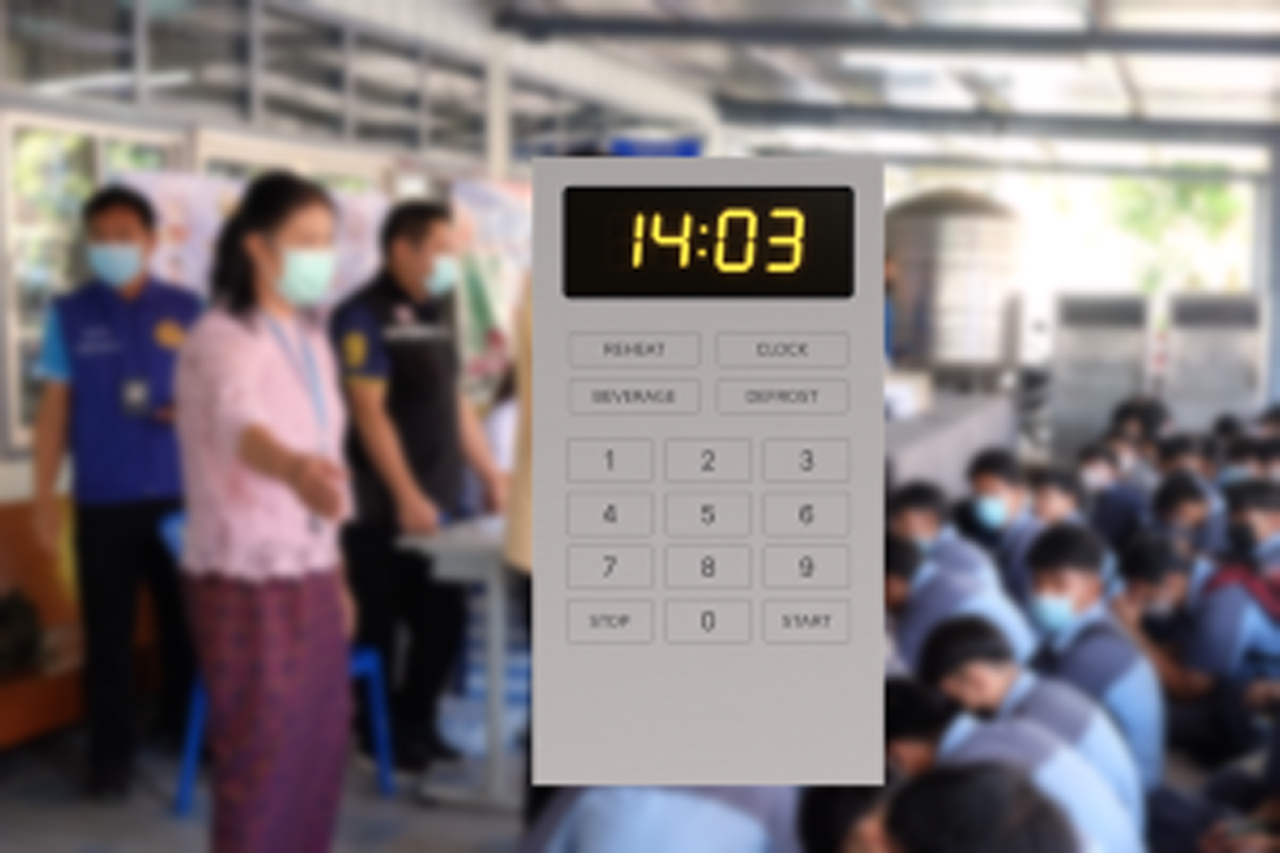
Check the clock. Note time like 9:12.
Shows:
14:03
